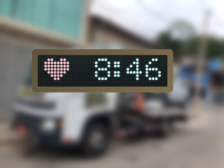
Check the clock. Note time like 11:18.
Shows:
8:46
